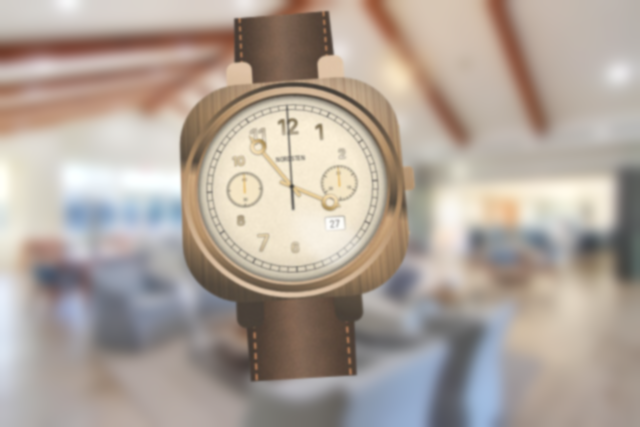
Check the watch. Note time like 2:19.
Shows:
3:54
